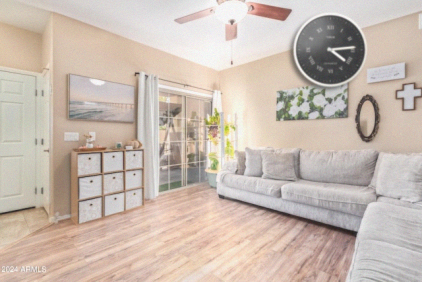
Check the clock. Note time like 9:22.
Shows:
4:14
